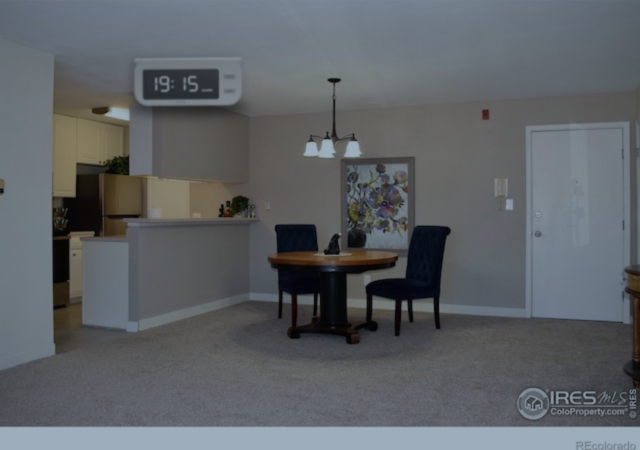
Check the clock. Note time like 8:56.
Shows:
19:15
